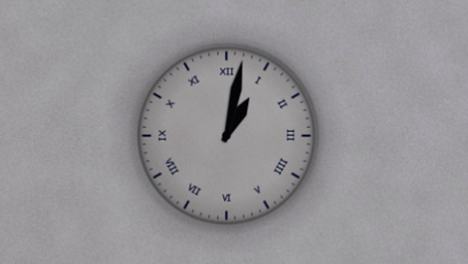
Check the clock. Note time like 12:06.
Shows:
1:02
